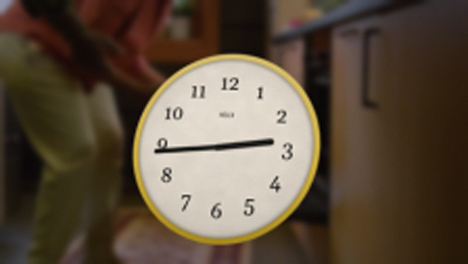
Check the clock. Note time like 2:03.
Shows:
2:44
